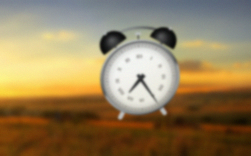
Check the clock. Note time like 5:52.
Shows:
7:25
